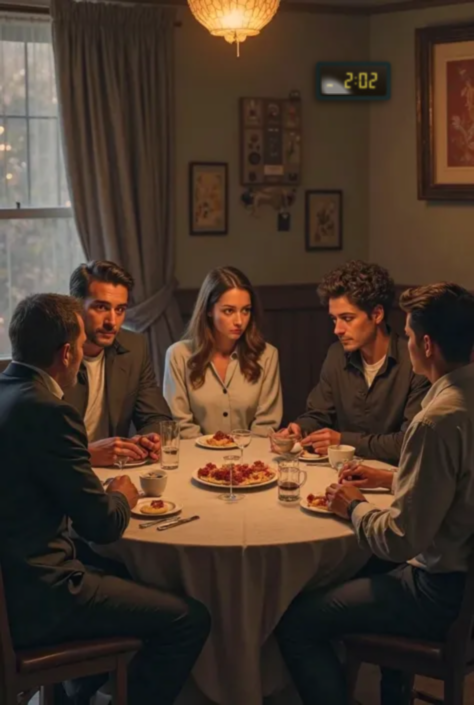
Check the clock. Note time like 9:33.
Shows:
2:02
